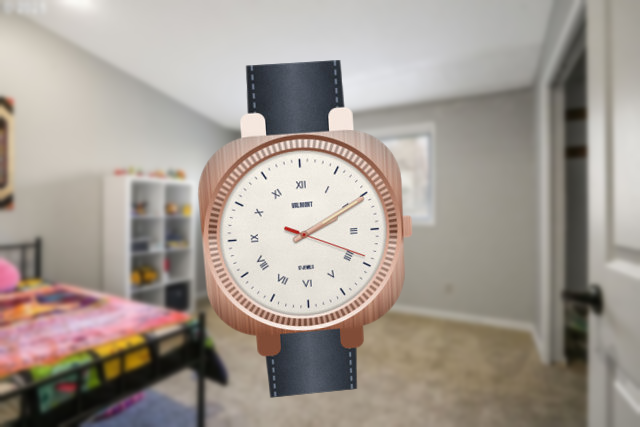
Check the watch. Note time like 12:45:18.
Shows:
2:10:19
